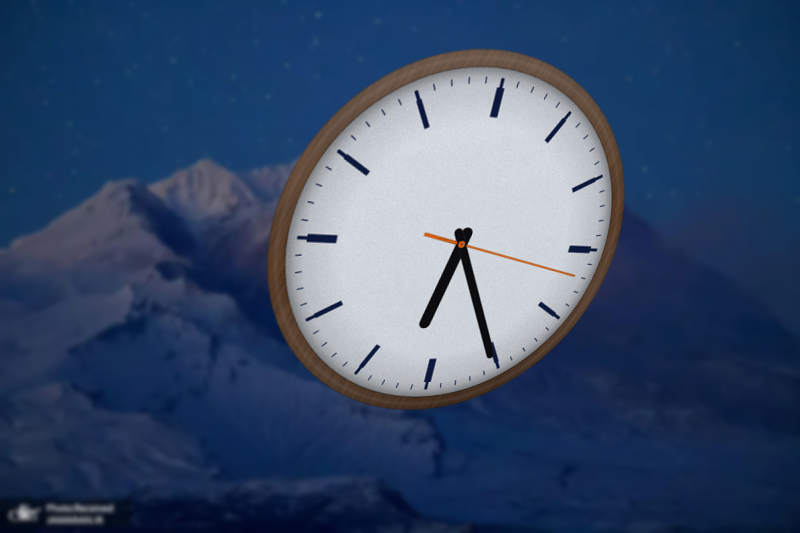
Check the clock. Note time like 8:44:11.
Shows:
6:25:17
